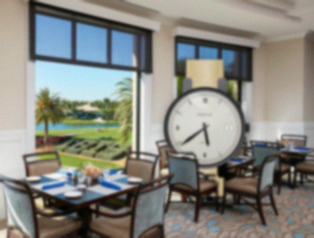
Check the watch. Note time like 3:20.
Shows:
5:39
